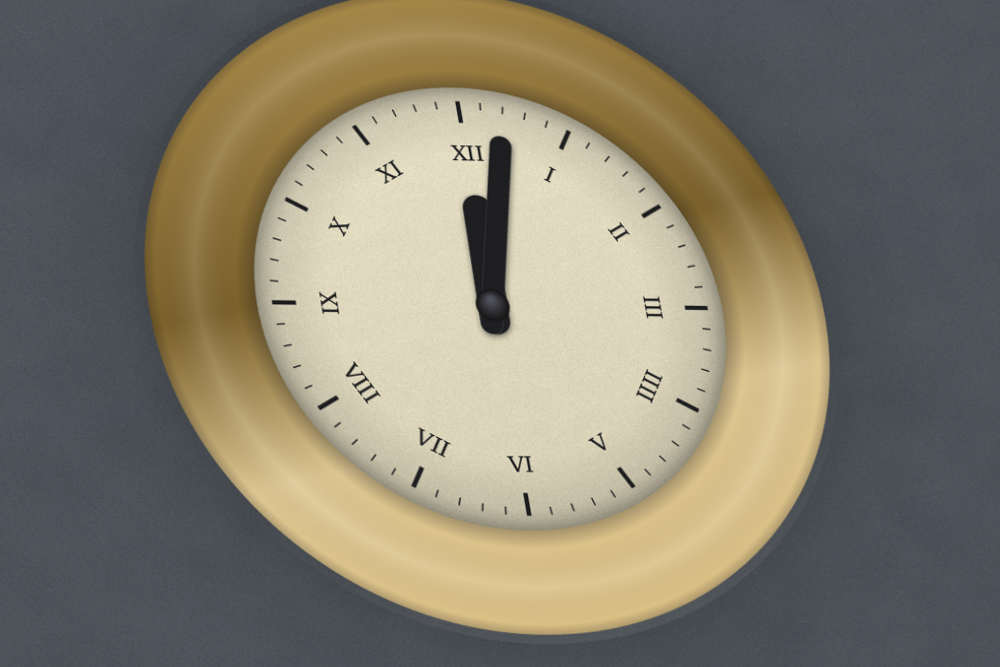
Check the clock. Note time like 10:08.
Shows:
12:02
